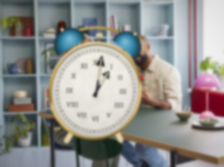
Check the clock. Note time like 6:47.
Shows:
1:01
